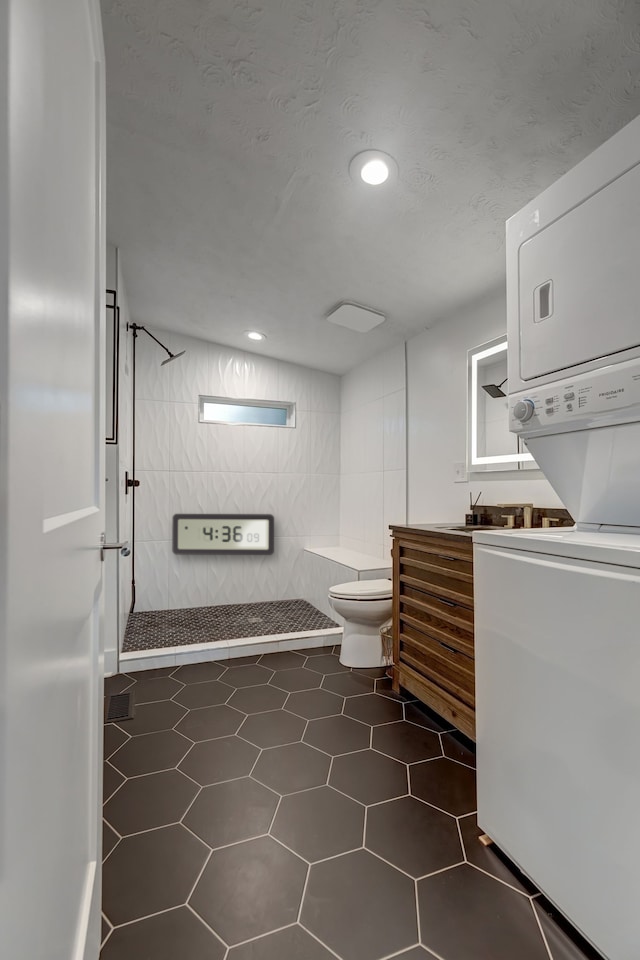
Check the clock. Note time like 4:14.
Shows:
4:36
